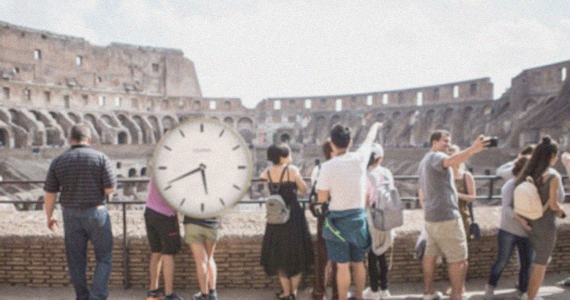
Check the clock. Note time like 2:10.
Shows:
5:41
